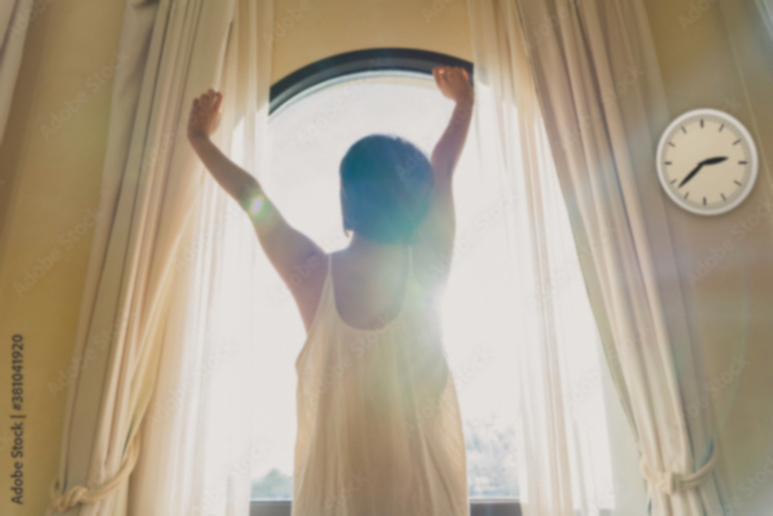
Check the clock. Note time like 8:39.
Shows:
2:38
